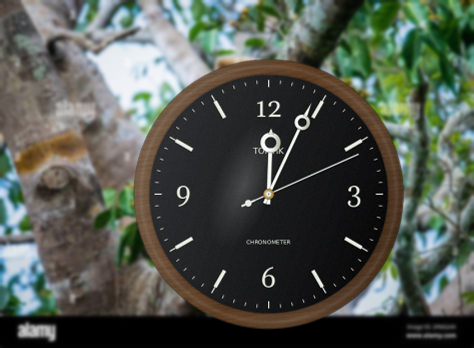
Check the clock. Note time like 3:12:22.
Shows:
12:04:11
